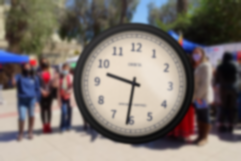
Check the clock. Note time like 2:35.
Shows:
9:31
